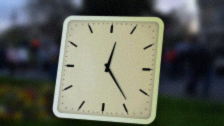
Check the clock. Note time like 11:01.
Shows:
12:24
